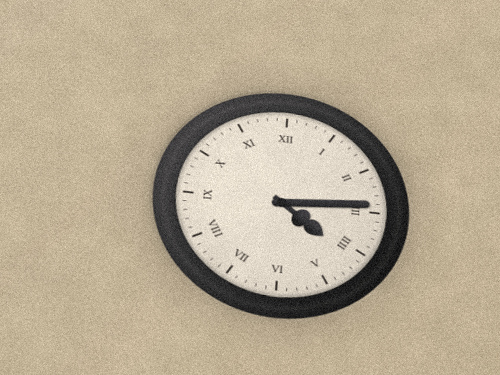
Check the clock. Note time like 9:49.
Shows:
4:14
